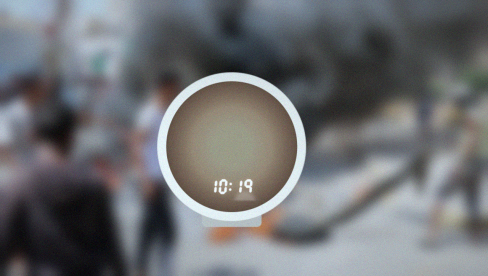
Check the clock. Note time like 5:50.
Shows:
10:19
